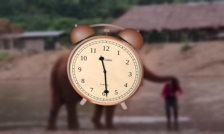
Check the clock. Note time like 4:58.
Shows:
11:29
